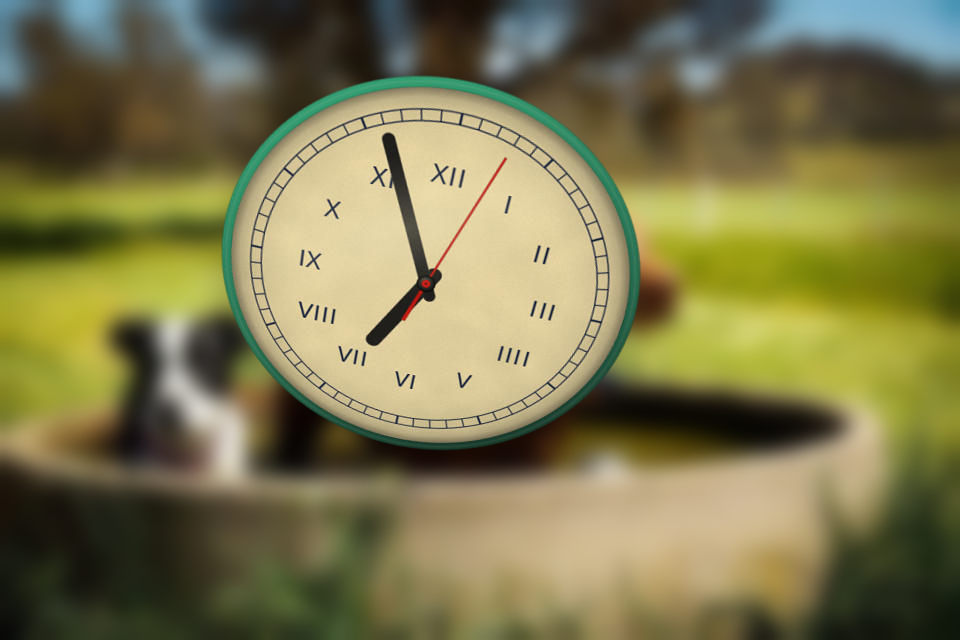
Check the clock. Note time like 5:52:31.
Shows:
6:56:03
